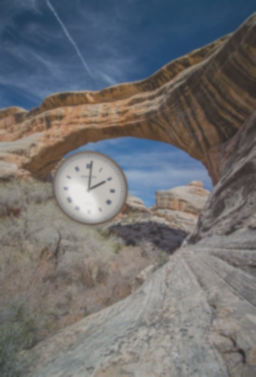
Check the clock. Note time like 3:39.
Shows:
2:01
